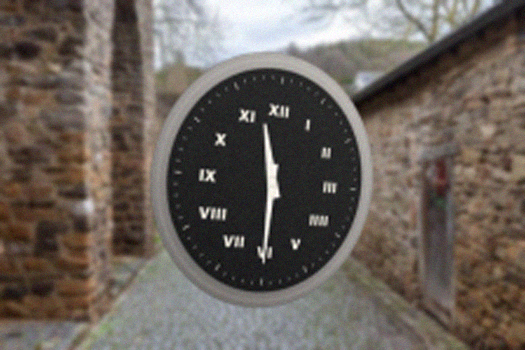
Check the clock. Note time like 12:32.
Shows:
11:30
